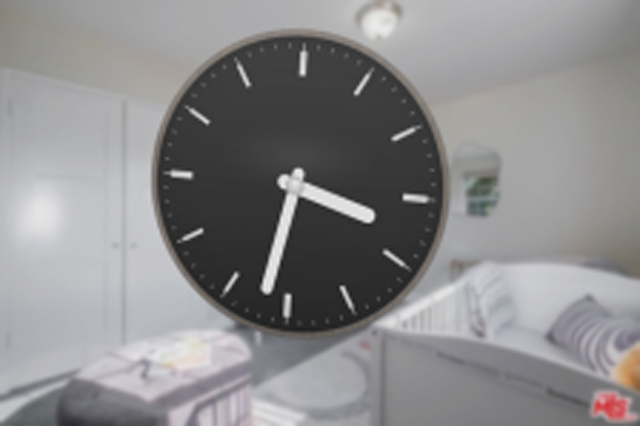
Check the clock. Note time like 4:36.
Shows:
3:32
